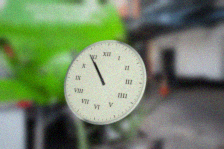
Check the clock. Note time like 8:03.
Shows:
10:54
